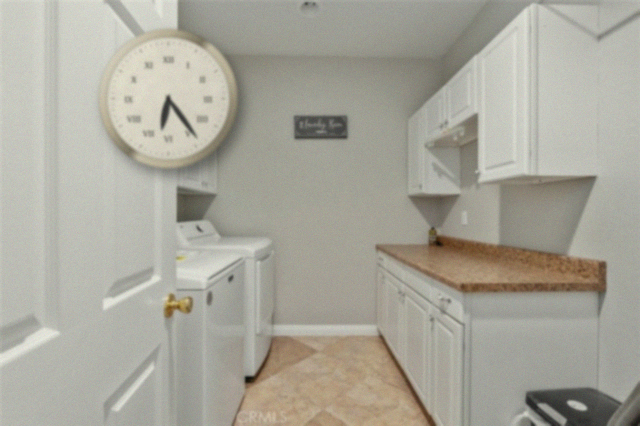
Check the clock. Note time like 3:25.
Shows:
6:24
